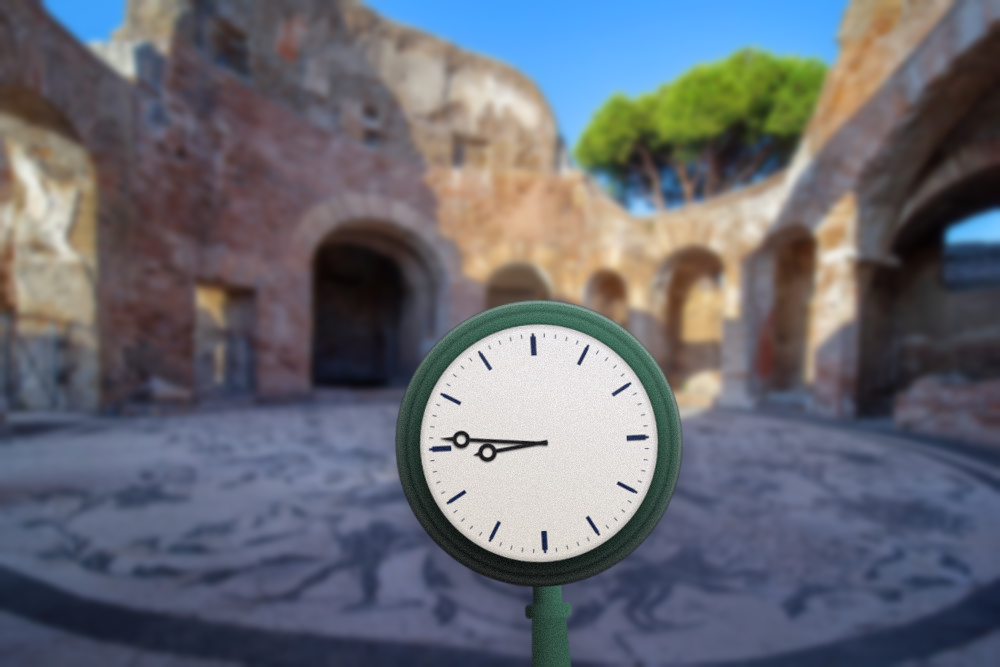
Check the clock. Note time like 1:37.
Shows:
8:46
